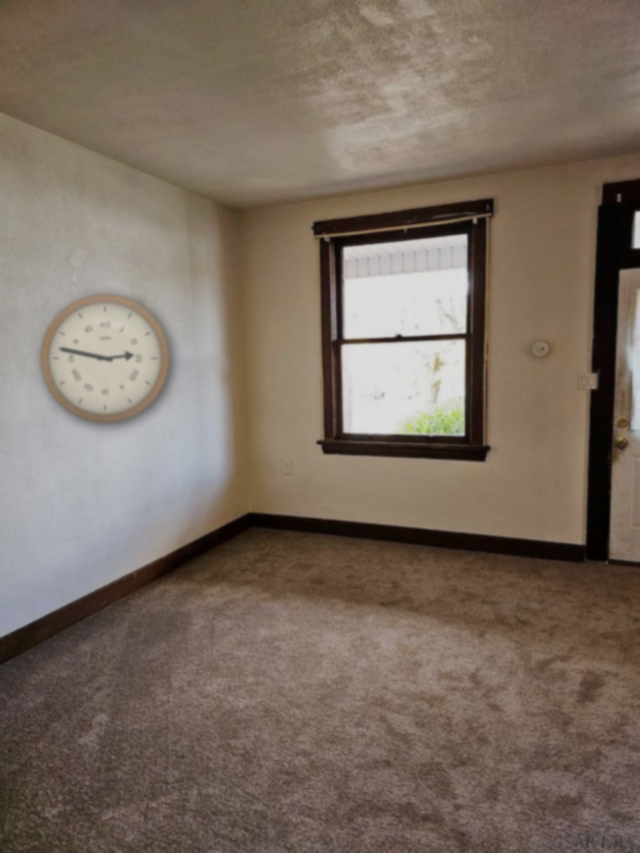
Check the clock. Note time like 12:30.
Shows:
2:47
